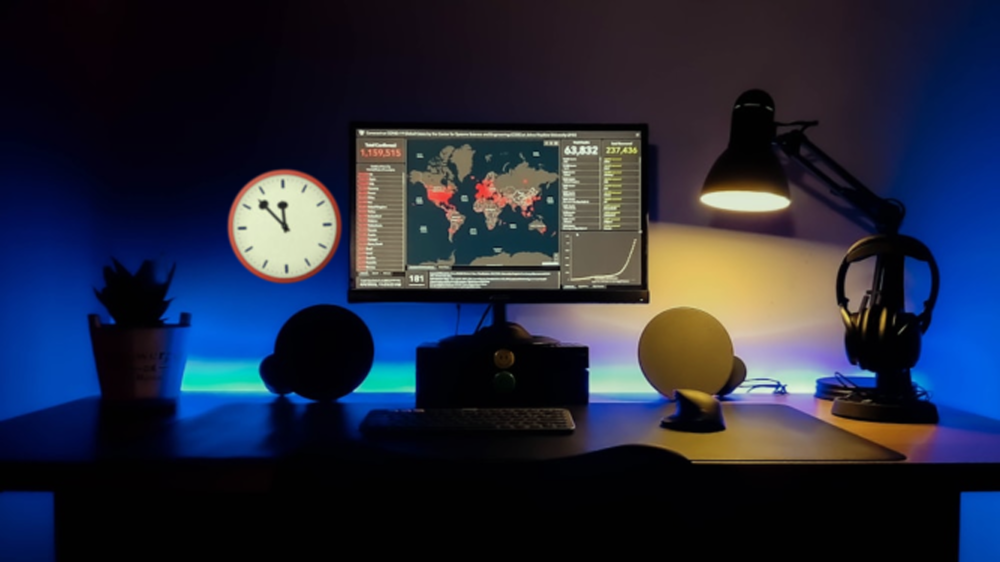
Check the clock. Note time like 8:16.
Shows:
11:53
